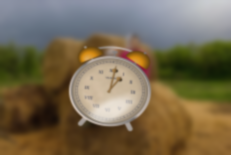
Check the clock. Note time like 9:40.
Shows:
1:01
